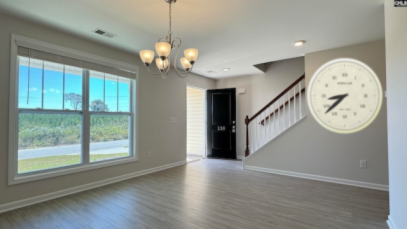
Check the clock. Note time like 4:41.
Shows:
8:38
